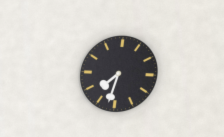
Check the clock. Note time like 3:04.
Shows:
7:32
